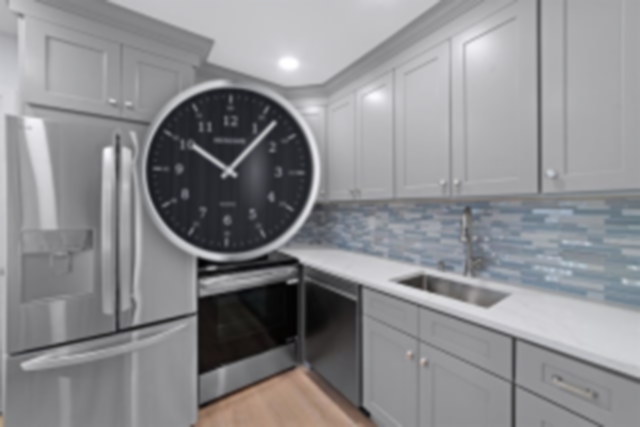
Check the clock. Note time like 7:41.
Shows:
10:07
